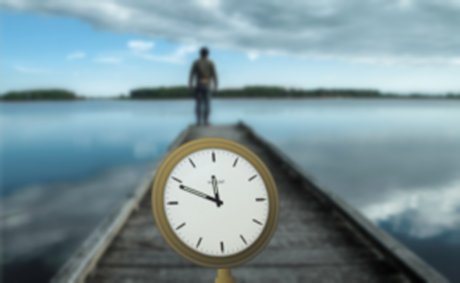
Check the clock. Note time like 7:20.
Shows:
11:49
